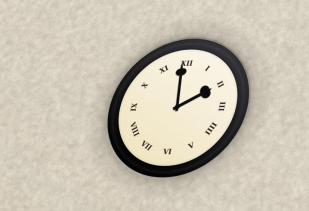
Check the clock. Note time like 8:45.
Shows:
1:59
